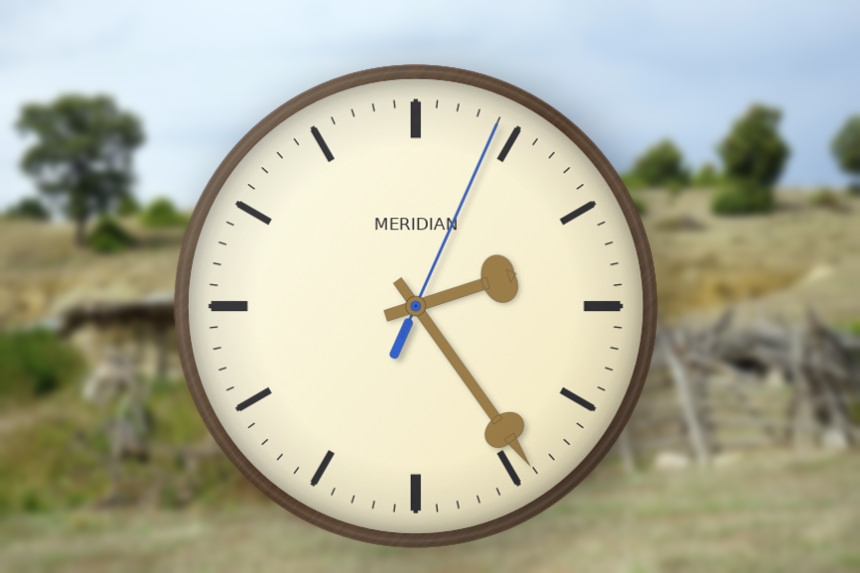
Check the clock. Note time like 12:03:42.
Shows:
2:24:04
